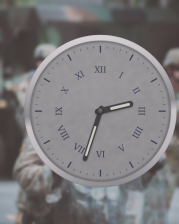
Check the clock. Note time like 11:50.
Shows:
2:33
